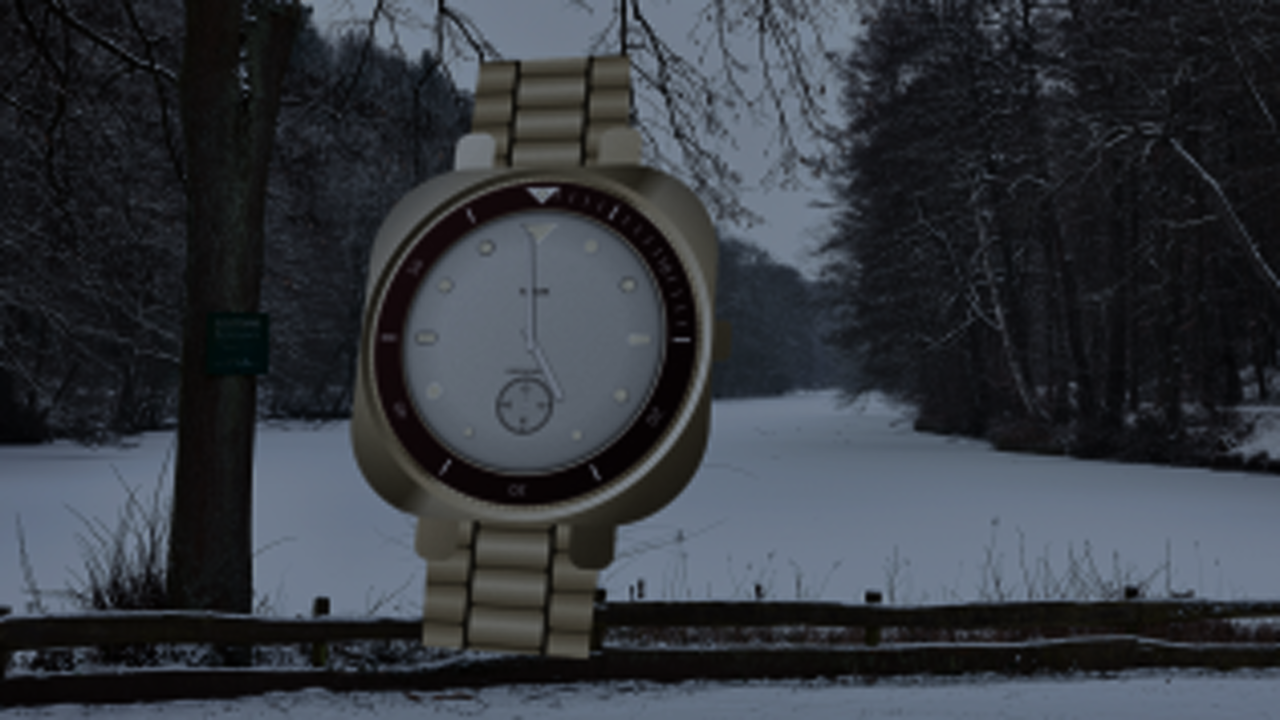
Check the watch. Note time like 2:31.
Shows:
4:59
